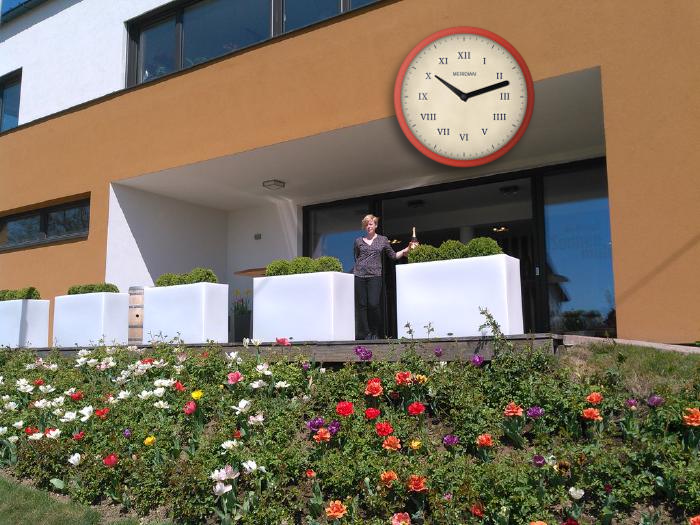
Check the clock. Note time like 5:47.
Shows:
10:12
